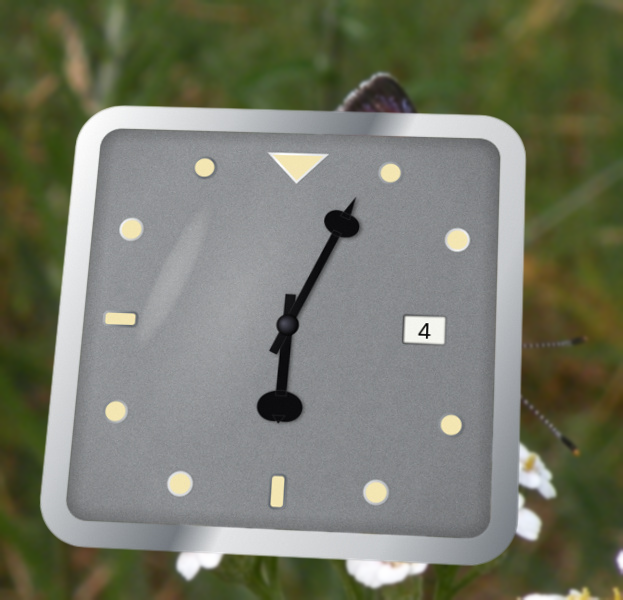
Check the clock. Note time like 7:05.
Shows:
6:04
